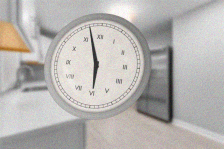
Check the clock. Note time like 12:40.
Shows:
5:57
